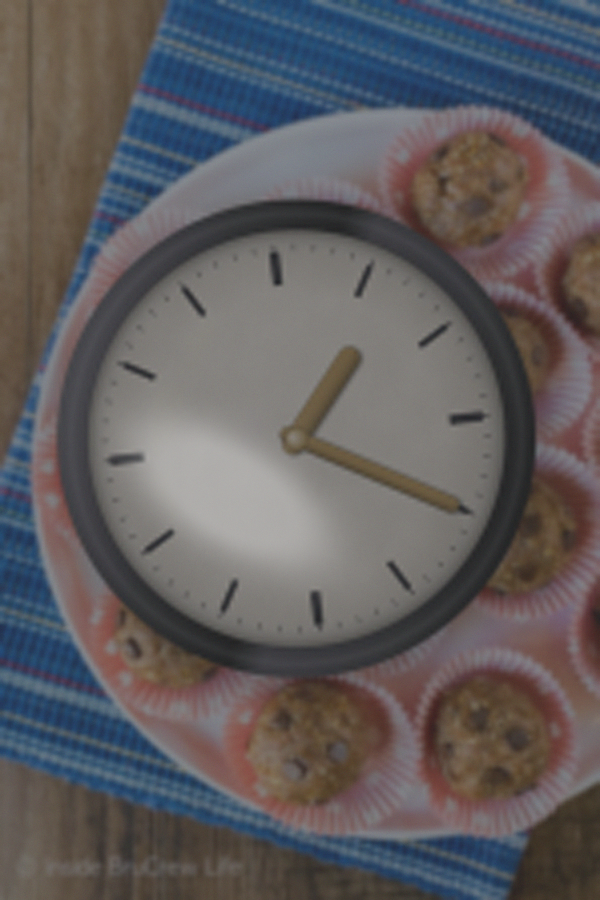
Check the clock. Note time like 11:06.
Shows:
1:20
